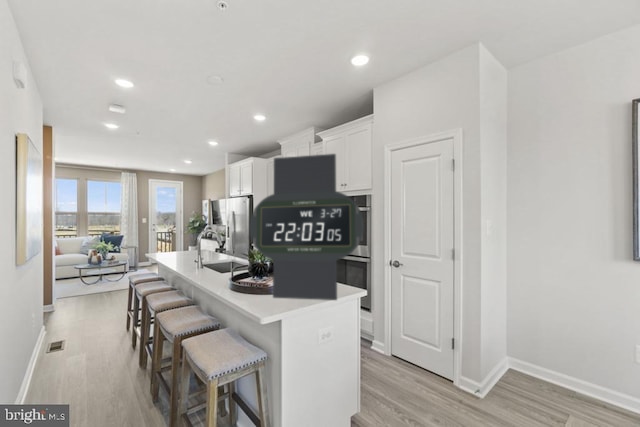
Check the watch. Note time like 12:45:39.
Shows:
22:03:05
